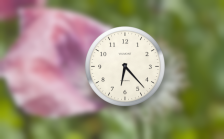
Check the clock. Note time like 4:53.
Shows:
6:23
